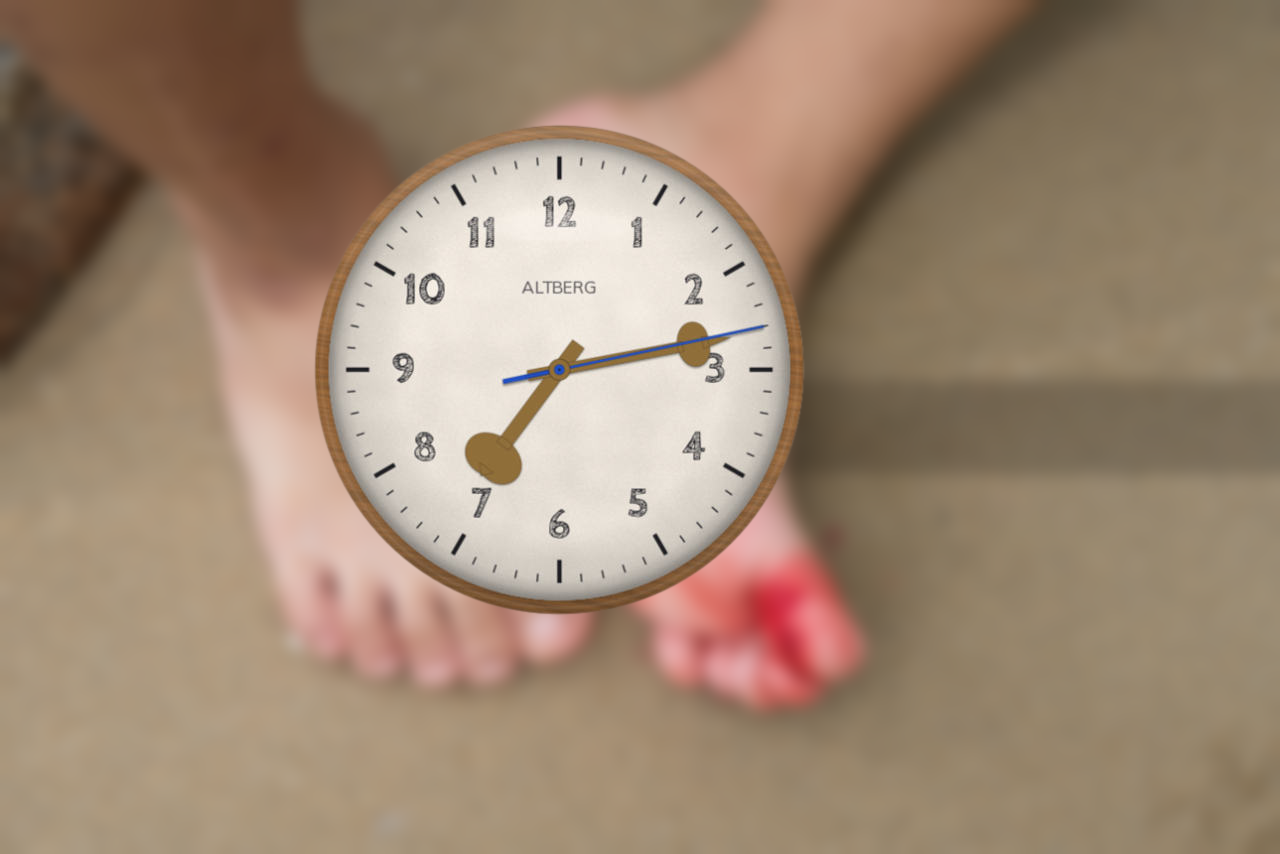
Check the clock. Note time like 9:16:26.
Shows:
7:13:13
